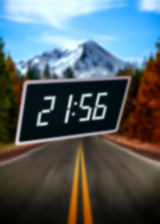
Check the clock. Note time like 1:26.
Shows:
21:56
